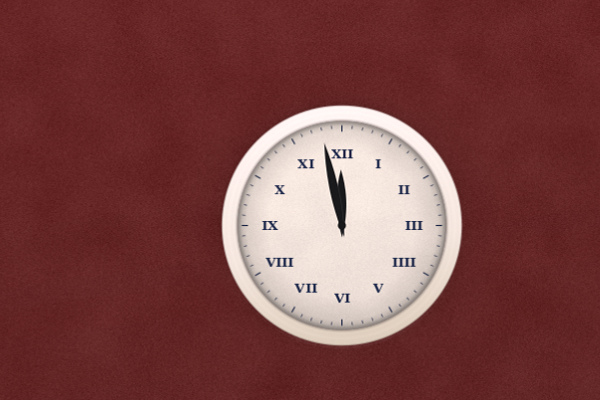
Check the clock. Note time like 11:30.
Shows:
11:58
